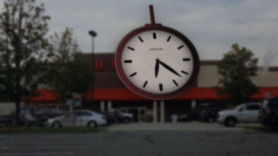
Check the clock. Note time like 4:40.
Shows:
6:22
